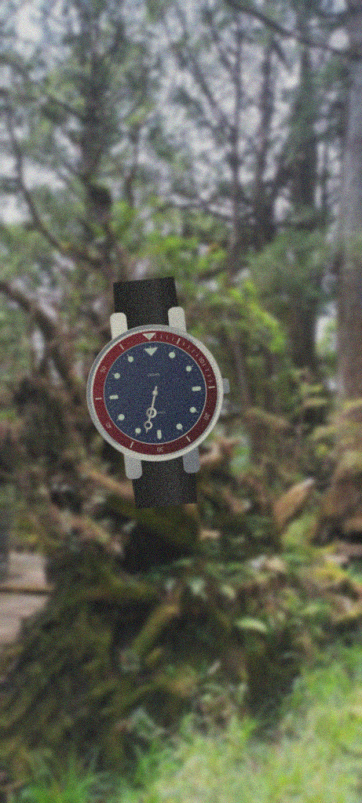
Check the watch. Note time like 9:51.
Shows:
6:33
